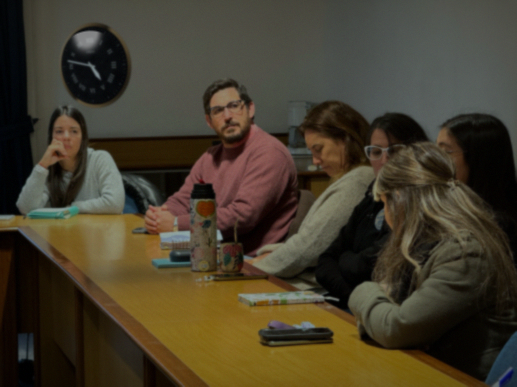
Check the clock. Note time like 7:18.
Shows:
4:47
